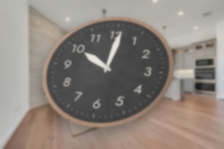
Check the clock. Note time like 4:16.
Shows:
10:01
